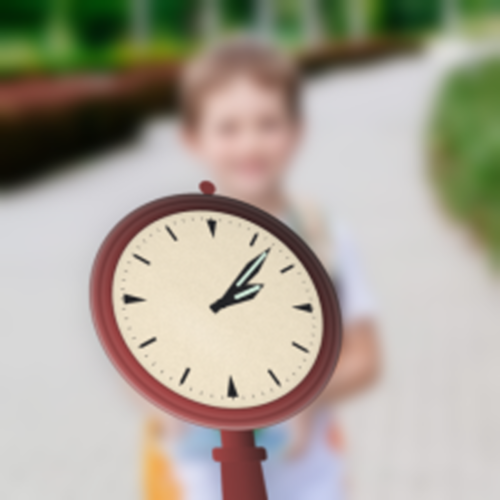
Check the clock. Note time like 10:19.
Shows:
2:07
